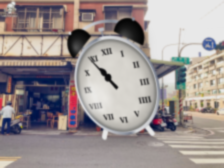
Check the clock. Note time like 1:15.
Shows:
10:54
